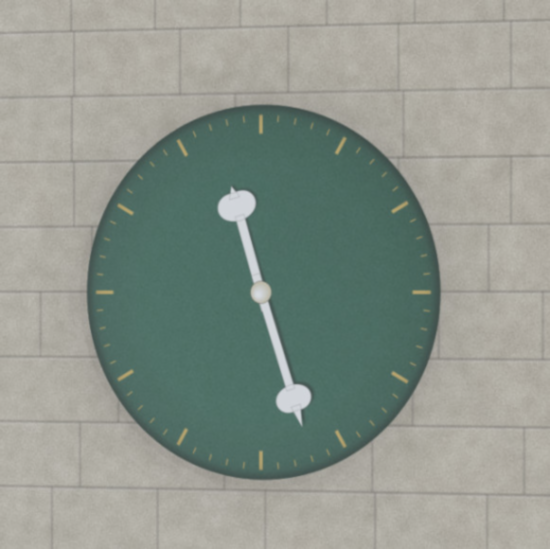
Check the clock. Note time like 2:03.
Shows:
11:27
